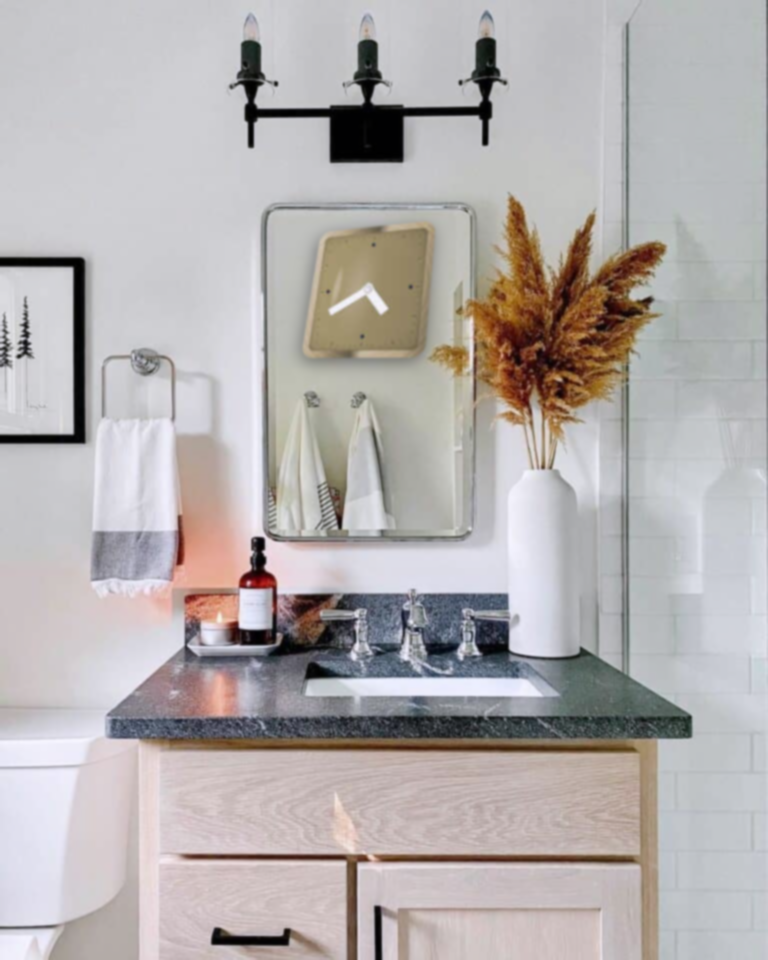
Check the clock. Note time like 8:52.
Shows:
4:40
